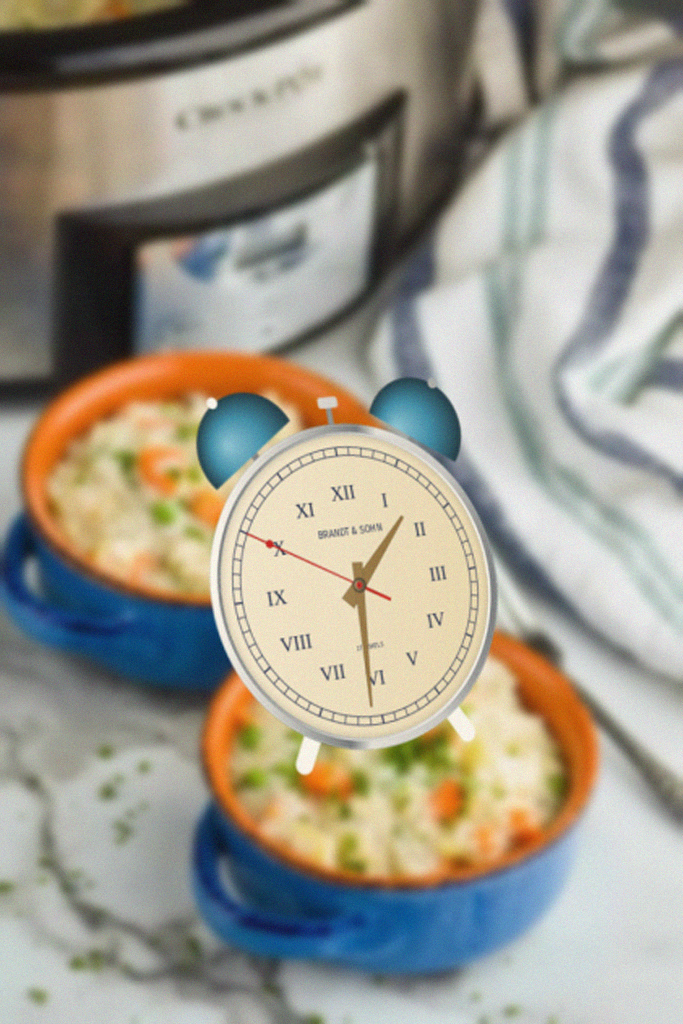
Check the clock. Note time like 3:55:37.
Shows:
1:30:50
